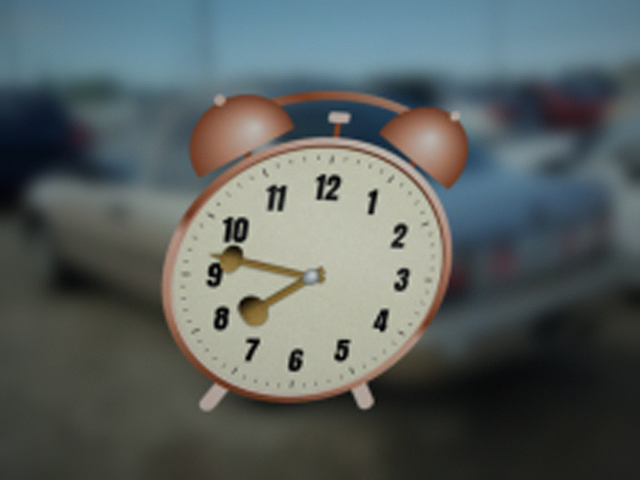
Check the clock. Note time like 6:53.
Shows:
7:47
